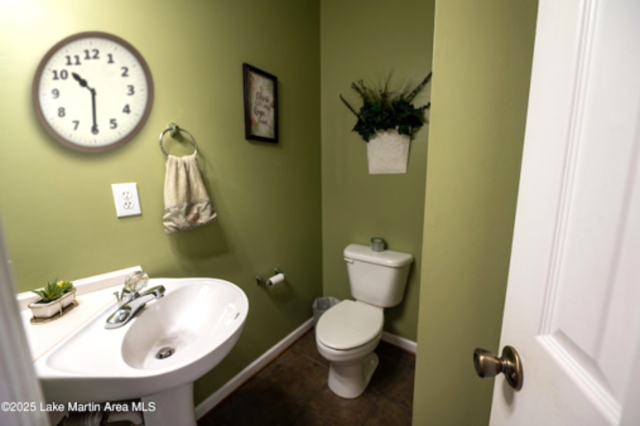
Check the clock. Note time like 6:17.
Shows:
10:30
